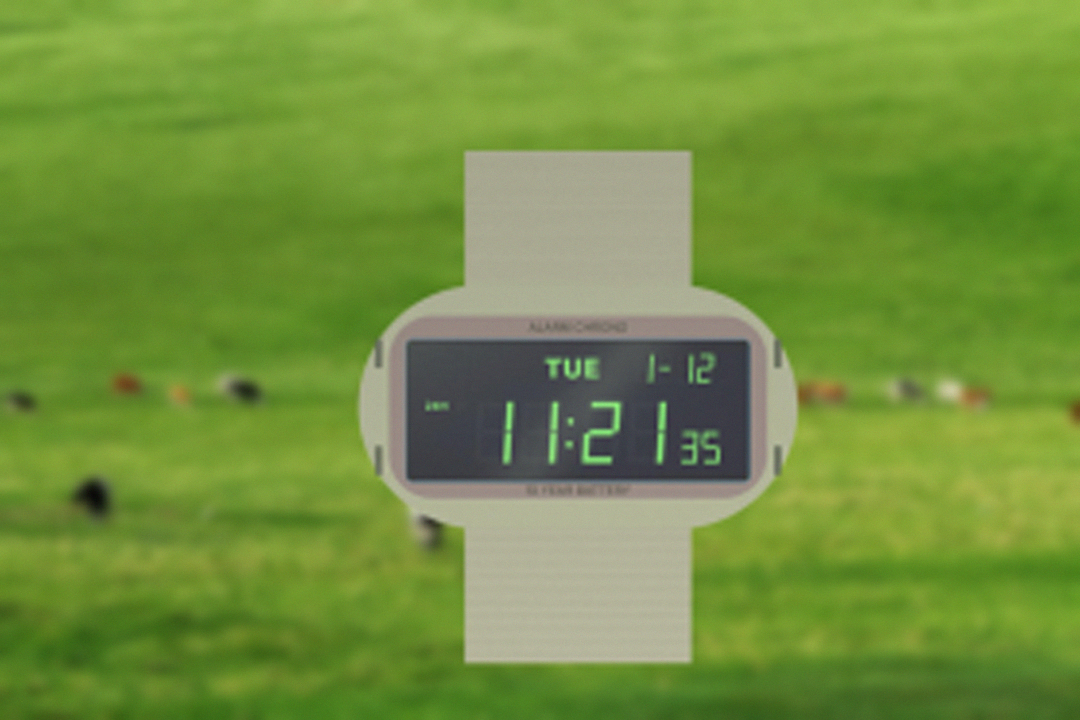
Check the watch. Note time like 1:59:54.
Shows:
11:21:35
